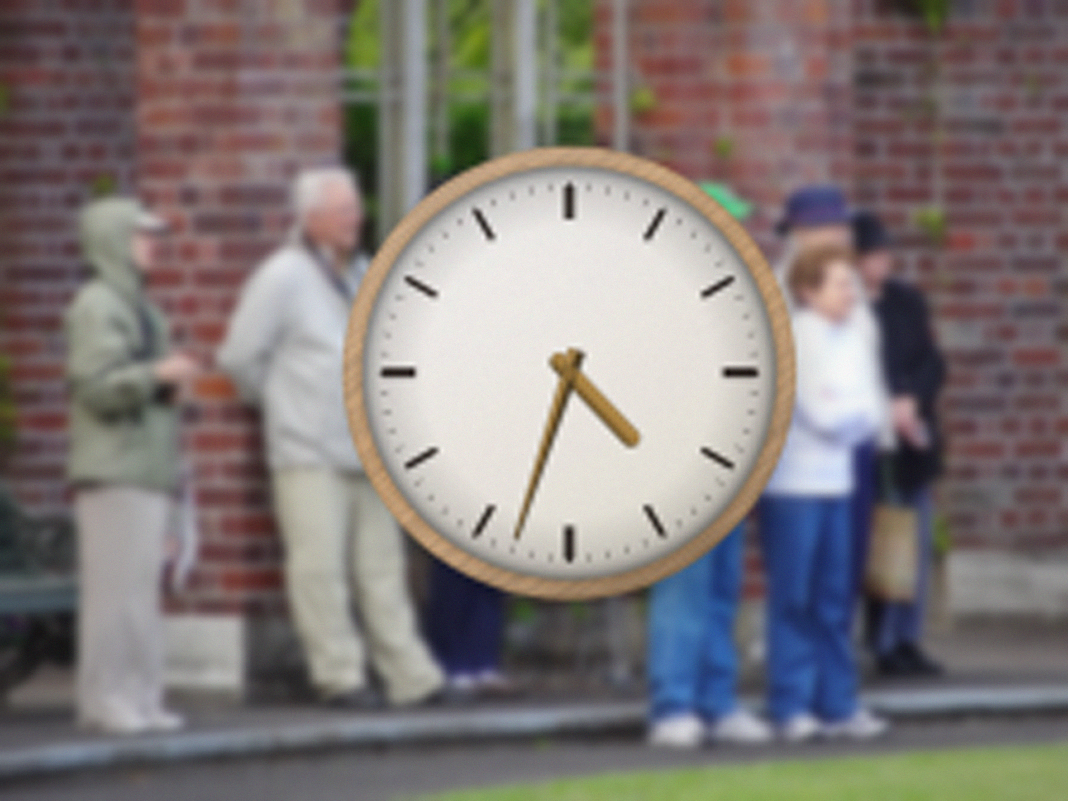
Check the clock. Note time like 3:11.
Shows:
4:33
